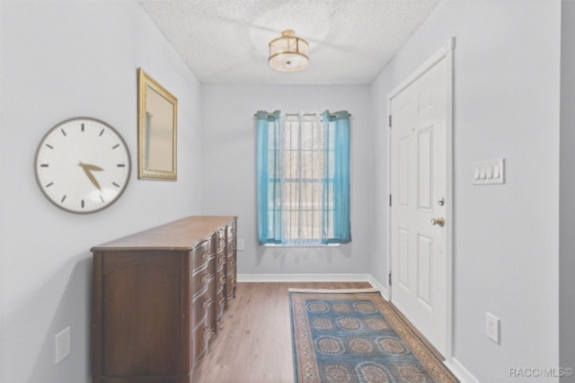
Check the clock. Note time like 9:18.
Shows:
3:24
